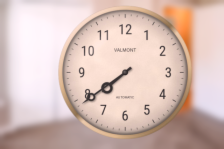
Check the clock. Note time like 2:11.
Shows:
7:39
